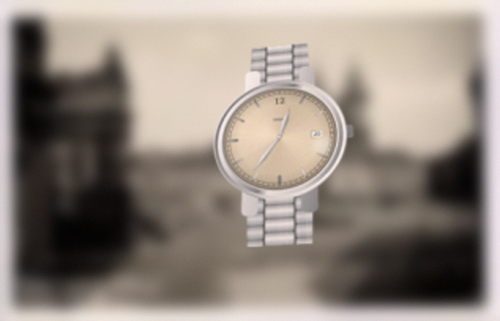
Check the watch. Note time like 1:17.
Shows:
12:36
